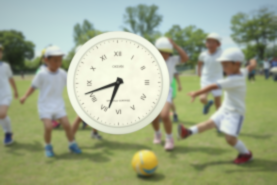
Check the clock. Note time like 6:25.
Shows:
6:42
